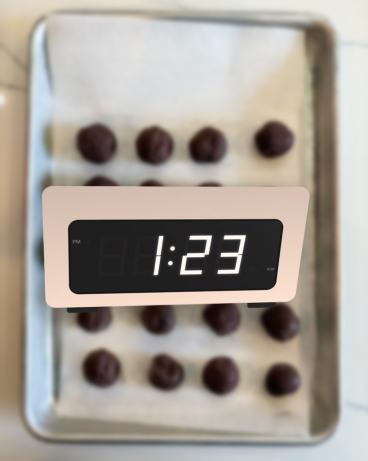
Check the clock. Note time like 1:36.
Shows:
1:23
